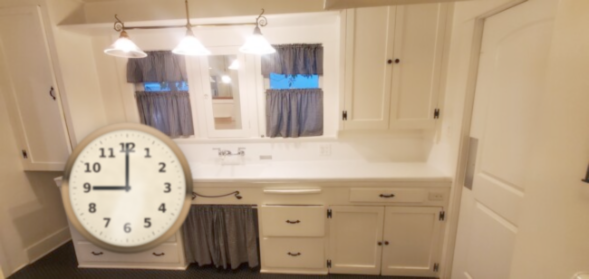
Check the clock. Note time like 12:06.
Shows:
9:00
